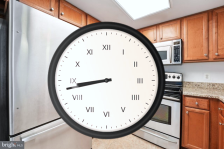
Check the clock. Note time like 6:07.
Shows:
8:43
